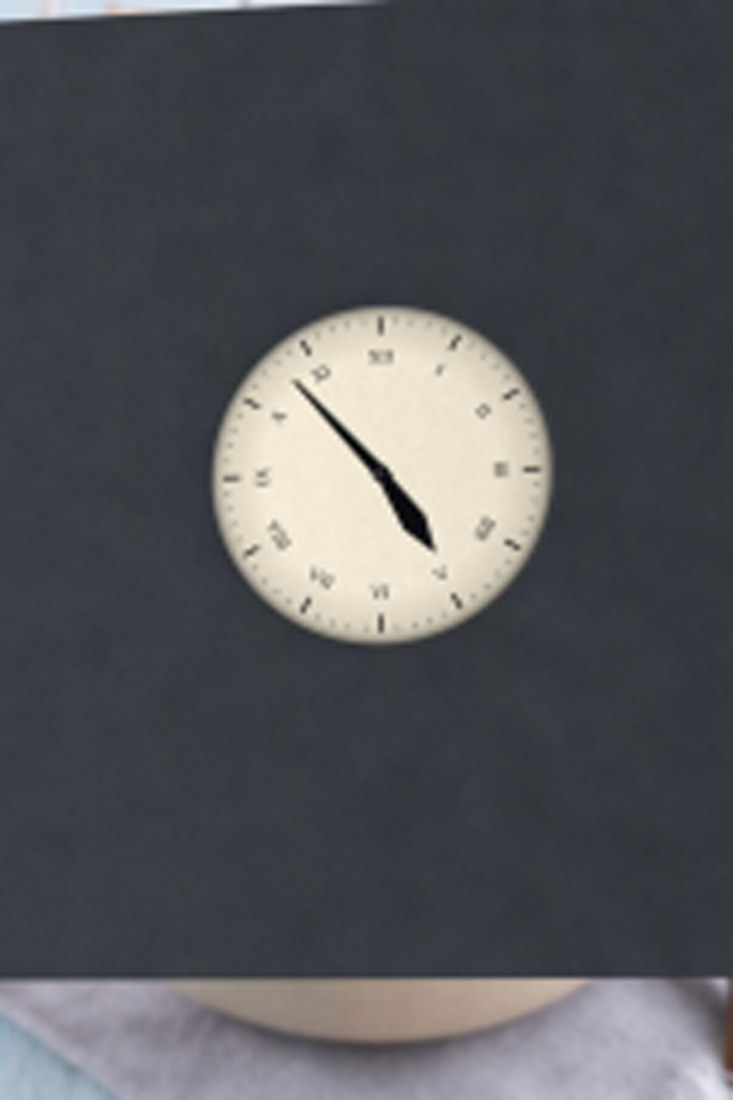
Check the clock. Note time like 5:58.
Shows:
4:53
